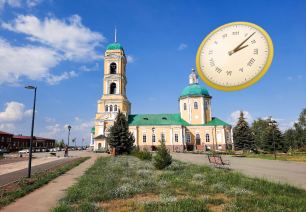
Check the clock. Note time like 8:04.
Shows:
2:07
